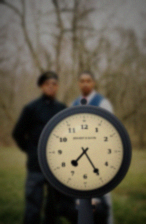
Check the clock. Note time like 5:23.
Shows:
7:25
